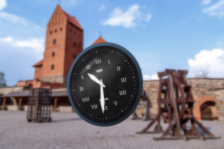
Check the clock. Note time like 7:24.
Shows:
10:31
